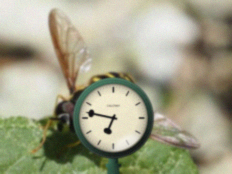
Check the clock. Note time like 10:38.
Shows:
6:47
